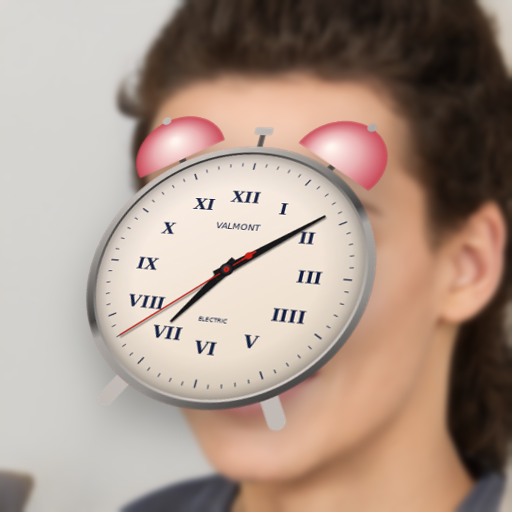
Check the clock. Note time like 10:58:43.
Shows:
7:08:38
